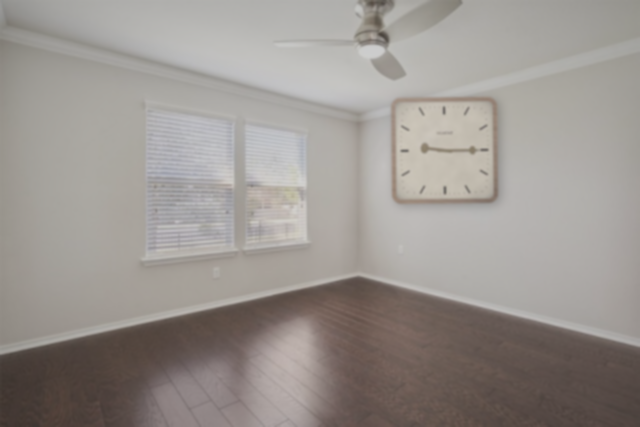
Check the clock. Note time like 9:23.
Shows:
9:15
